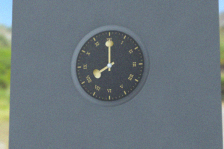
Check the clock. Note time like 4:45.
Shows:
8:00
